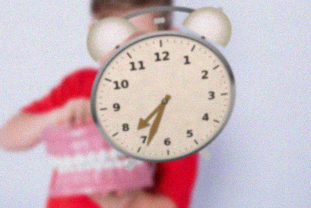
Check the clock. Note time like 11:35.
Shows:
7:34
